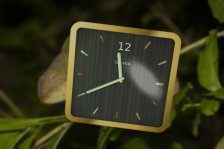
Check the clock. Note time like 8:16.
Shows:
11:40
